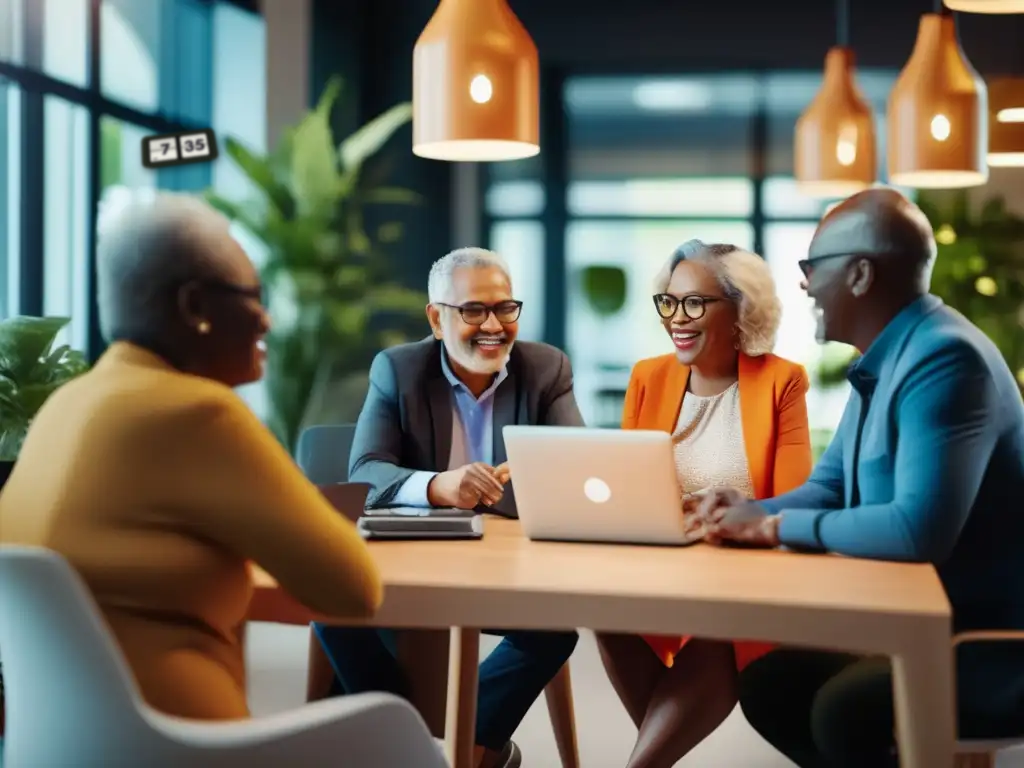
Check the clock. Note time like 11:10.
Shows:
7:35
